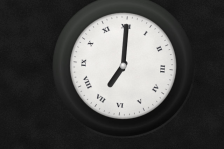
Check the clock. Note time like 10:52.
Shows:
7:00
